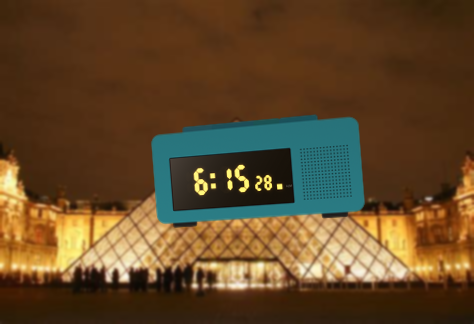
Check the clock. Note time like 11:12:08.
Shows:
6:15:28
